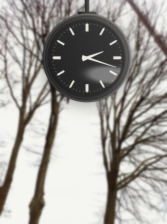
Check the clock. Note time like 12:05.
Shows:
2:18
